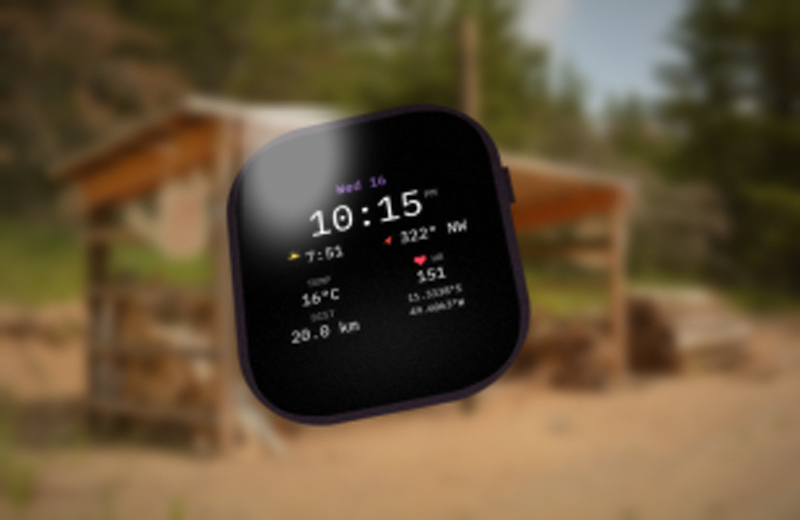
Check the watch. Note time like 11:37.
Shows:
10:15
